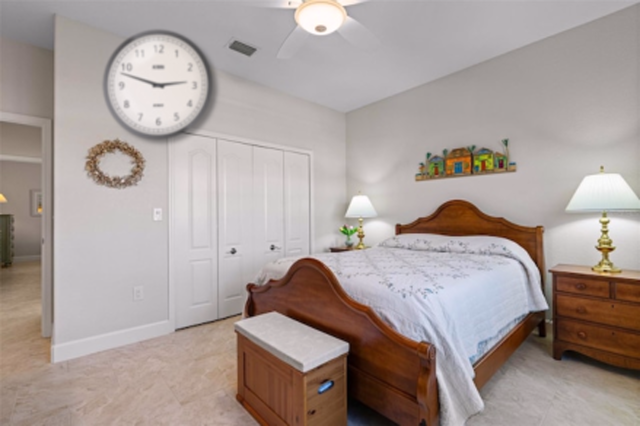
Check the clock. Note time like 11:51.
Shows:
2:48
